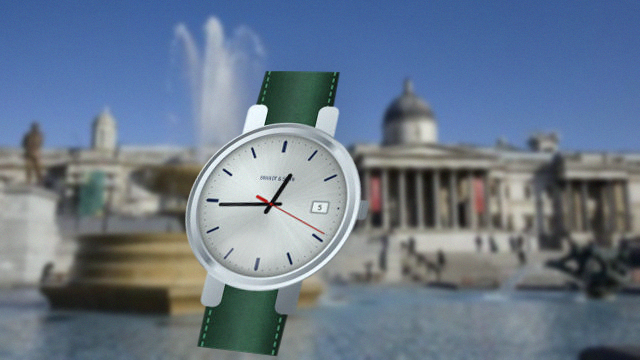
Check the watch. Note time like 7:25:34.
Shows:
12:44:19
